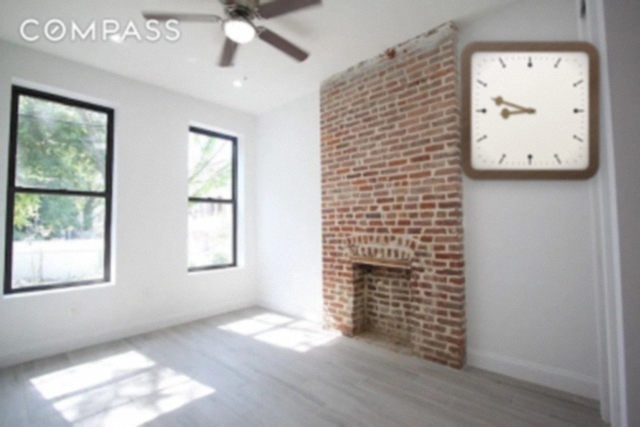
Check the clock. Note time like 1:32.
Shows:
8:48
